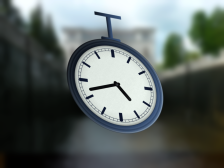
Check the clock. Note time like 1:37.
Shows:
4:42
